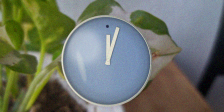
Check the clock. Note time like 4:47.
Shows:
12:03
